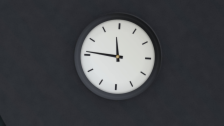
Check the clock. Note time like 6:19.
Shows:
11:46
